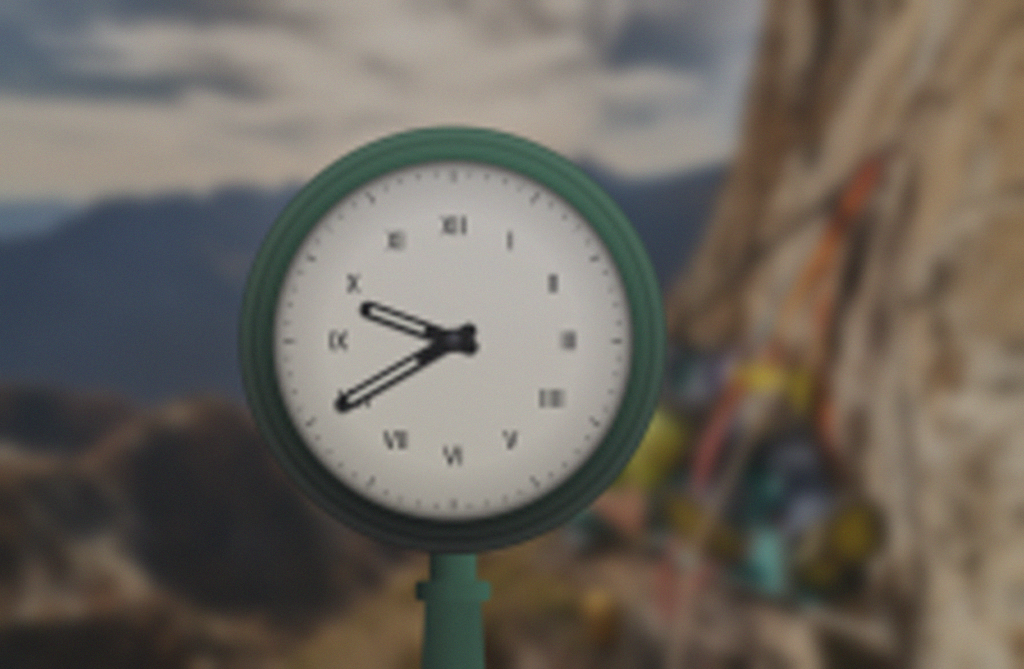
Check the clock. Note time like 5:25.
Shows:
9:40
